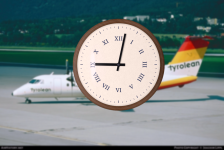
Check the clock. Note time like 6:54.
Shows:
9:02
